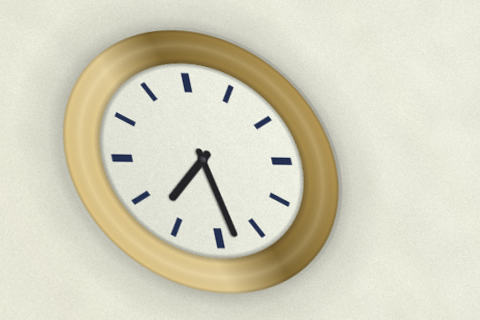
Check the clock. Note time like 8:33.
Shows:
7:28
